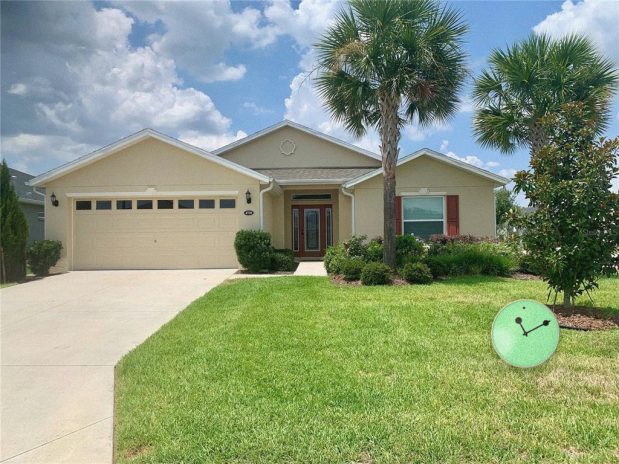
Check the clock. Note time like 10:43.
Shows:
11:11
